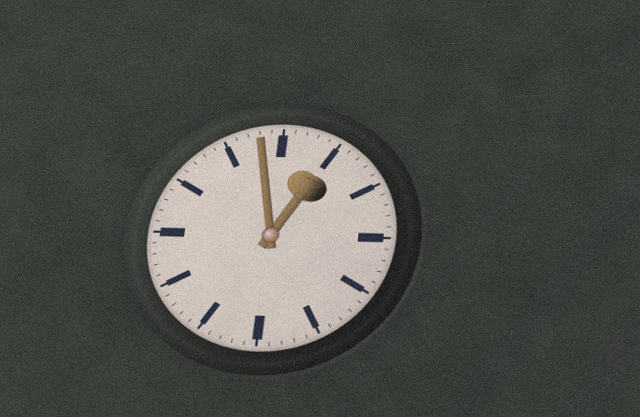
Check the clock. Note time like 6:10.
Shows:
12:58
